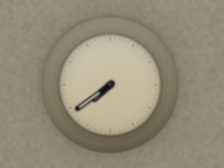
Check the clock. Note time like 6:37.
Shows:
7:39
